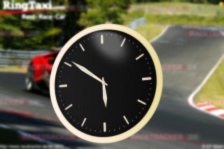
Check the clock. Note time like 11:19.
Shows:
5:51
